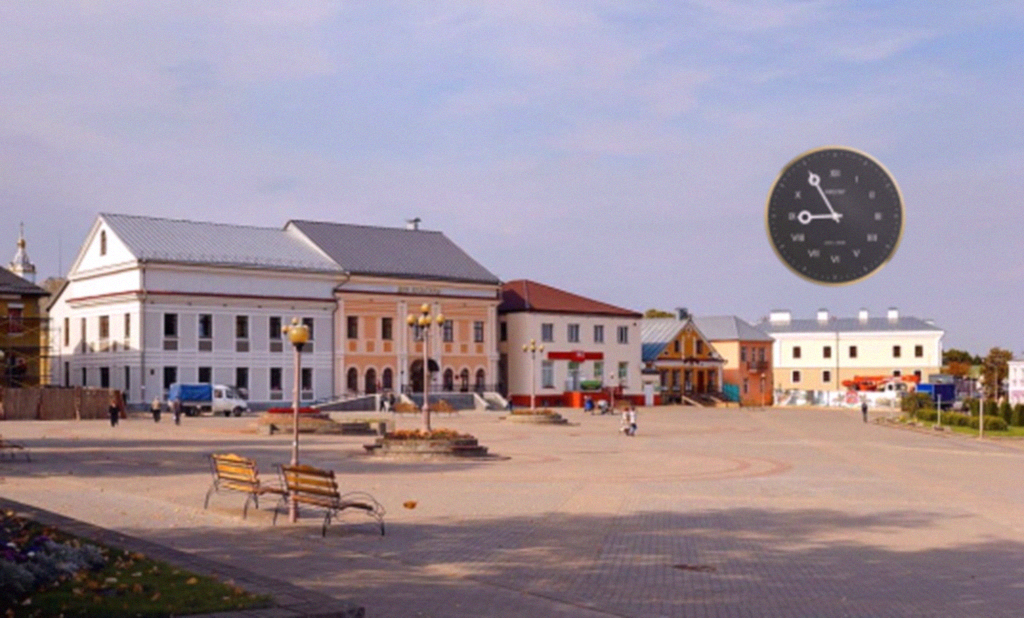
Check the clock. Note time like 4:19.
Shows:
8:55
